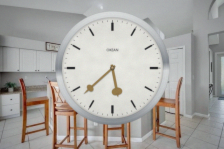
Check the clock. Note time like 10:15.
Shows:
5:38
